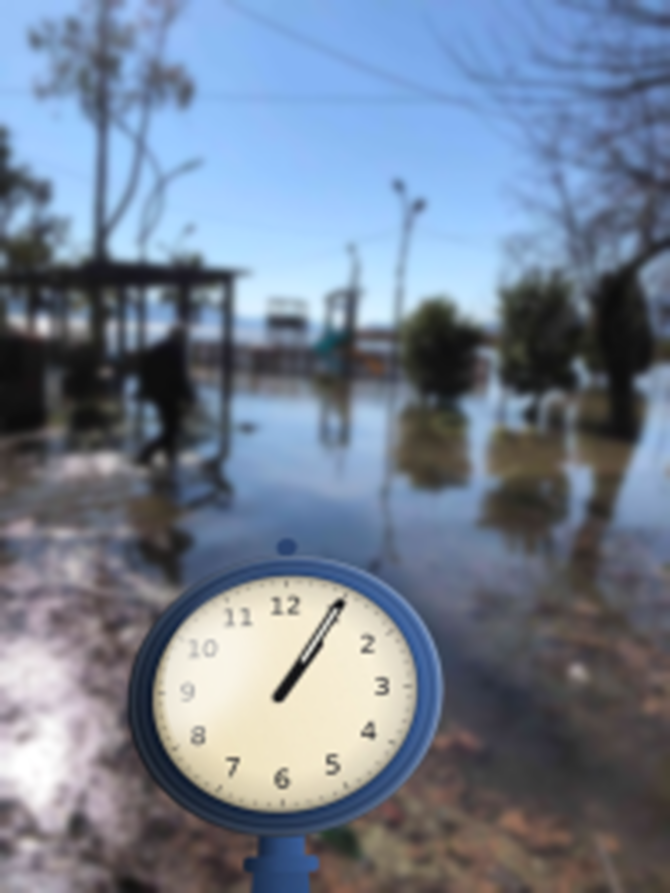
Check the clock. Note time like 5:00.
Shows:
1:05
